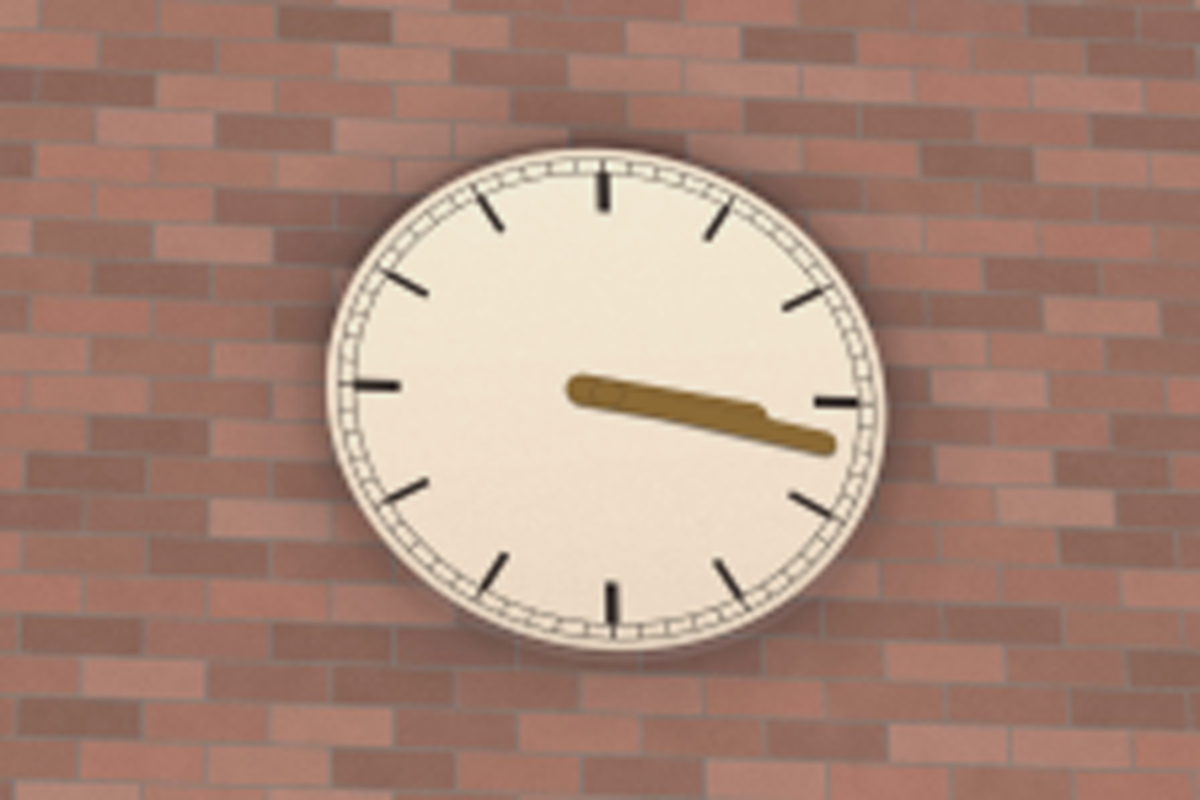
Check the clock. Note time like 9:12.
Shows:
3:17
